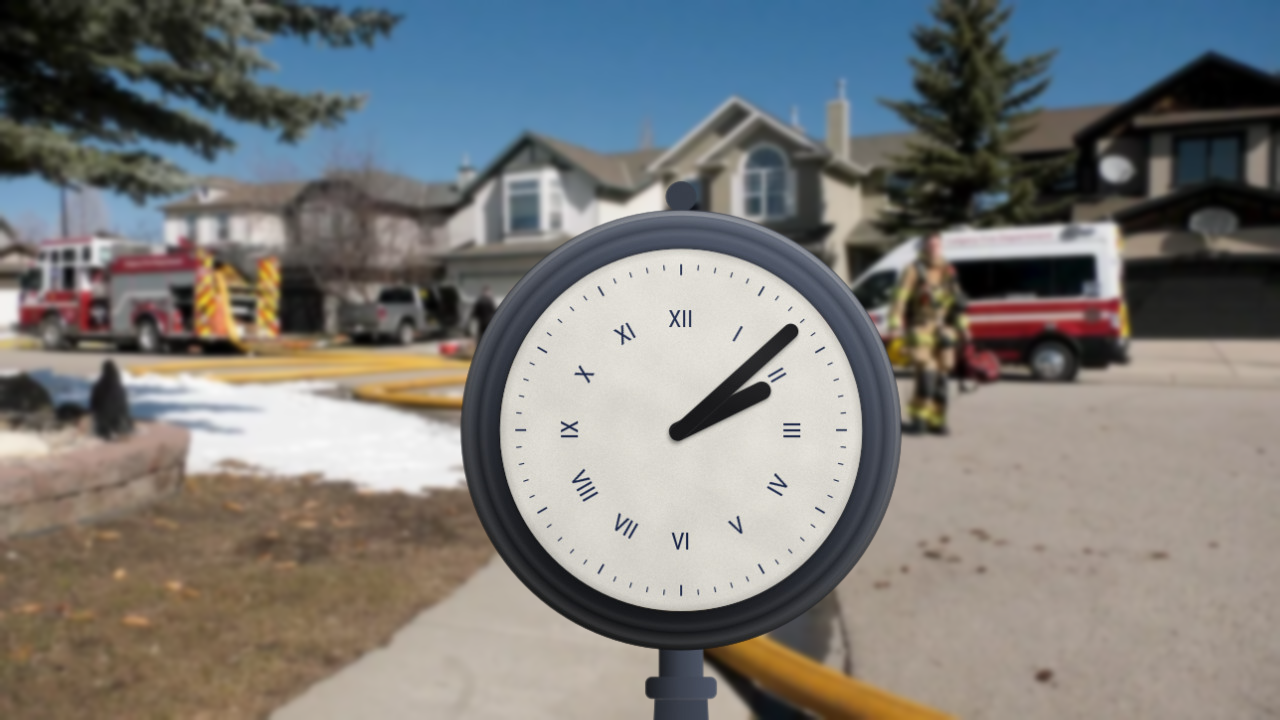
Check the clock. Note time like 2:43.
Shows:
2:08
